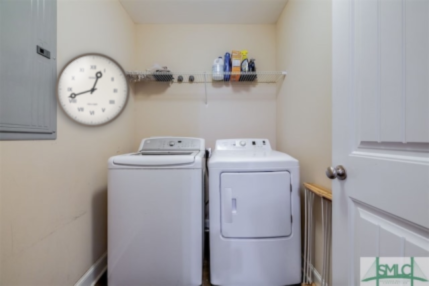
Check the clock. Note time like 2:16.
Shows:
12:42
